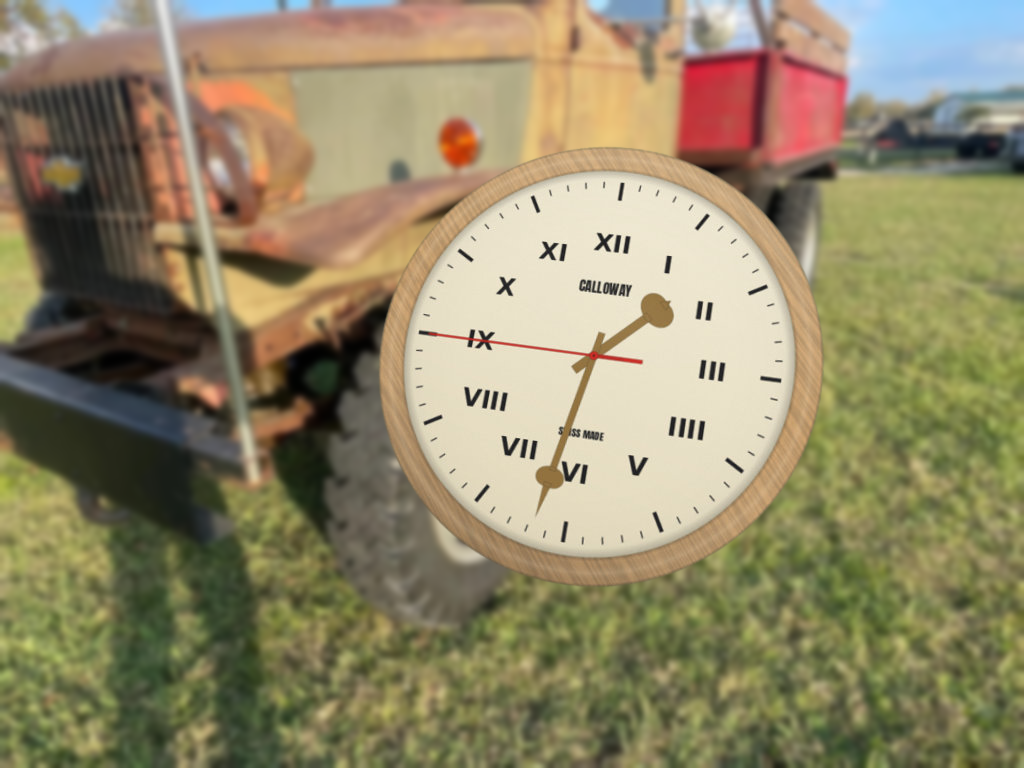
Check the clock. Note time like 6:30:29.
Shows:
1:31:45
